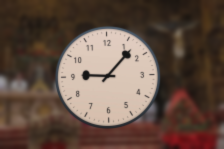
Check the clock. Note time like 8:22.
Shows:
9:07
